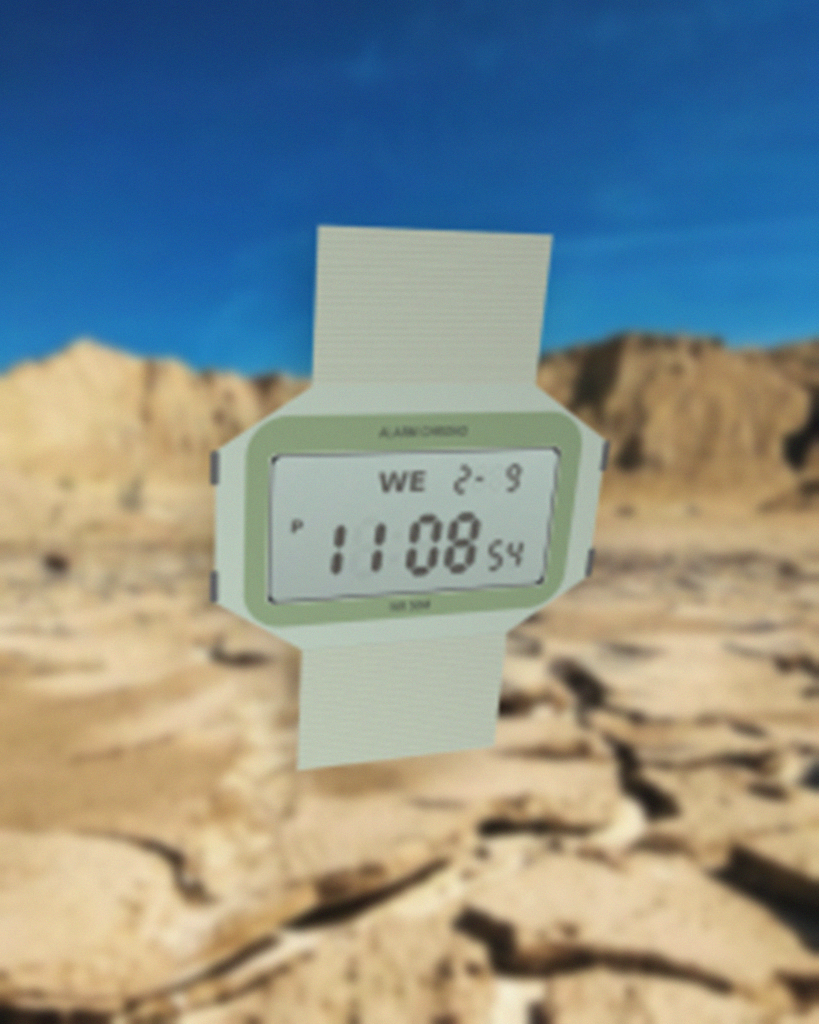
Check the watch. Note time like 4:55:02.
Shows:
11:08:54
